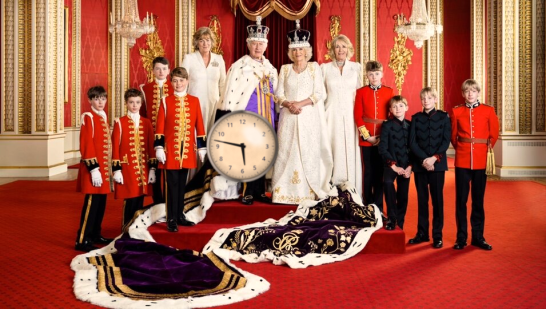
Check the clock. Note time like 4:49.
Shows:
5:47
